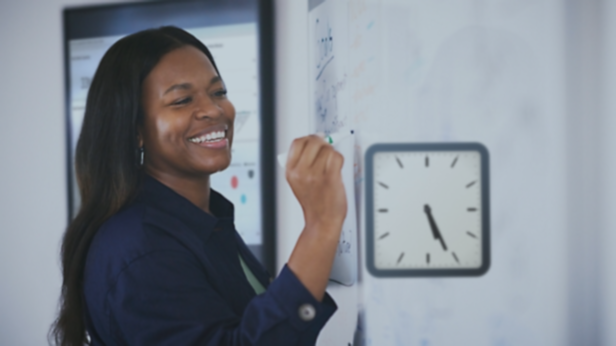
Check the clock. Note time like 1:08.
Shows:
5:26
